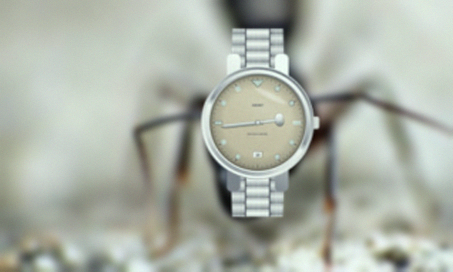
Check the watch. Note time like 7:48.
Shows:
2:44
